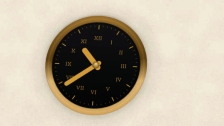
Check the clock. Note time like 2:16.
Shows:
10:39
